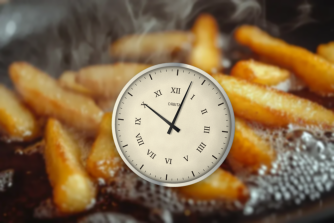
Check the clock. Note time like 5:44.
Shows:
10:03
